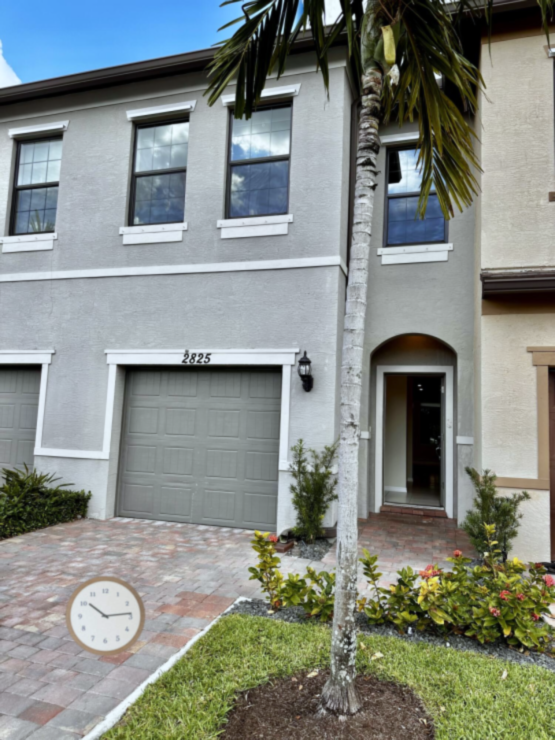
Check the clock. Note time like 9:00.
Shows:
10:14
